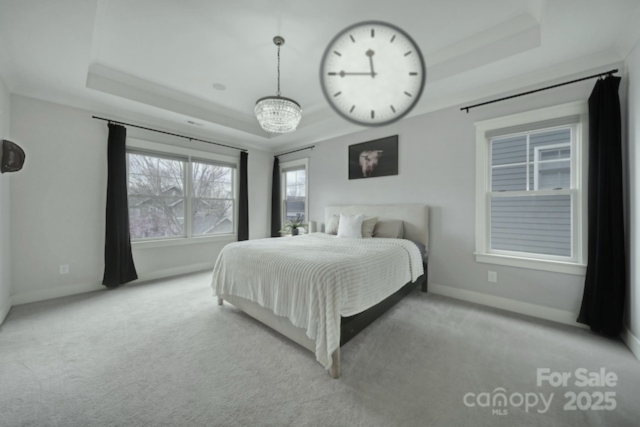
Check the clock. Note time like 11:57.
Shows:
11:45
